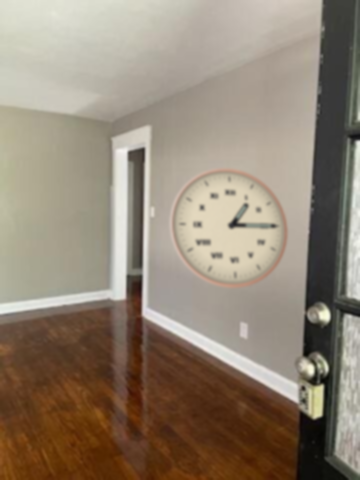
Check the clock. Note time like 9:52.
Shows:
1:15
